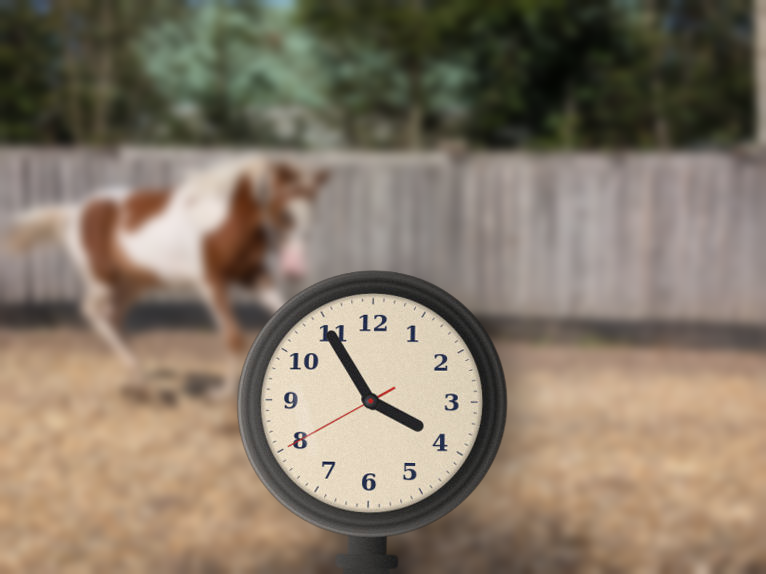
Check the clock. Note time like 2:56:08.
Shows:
3:54:40
